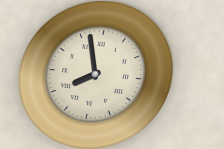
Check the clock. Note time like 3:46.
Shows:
7:57
